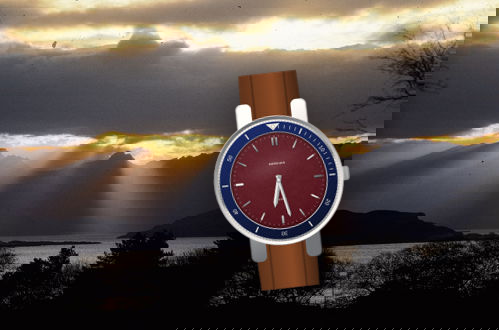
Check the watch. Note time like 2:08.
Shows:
6:28
